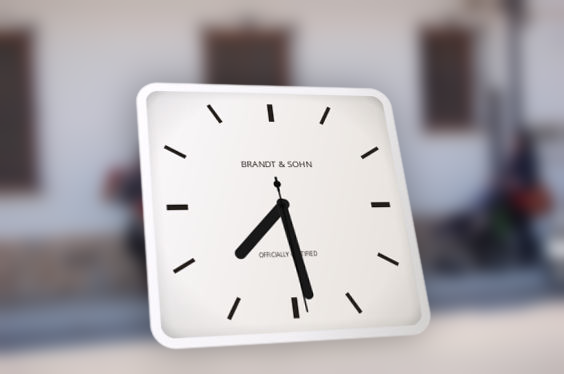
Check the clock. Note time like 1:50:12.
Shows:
7:28:29
